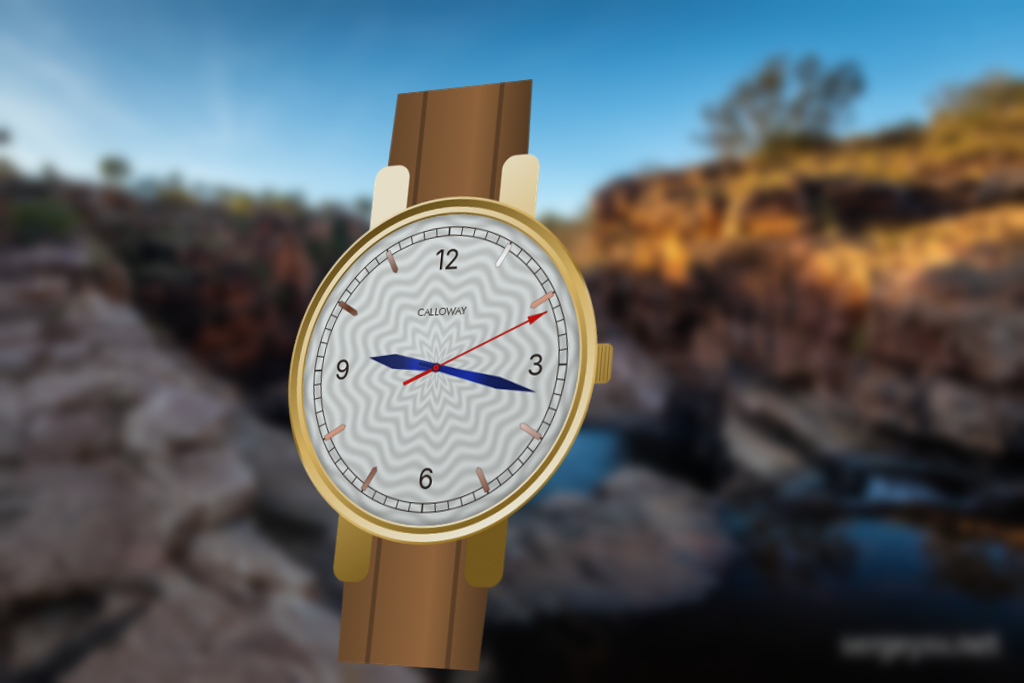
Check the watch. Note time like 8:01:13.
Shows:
9:17:11
